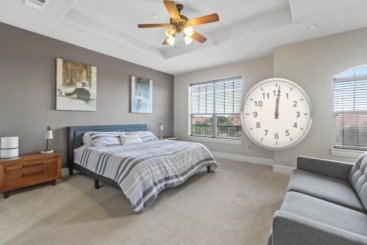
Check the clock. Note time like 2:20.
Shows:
12:01
